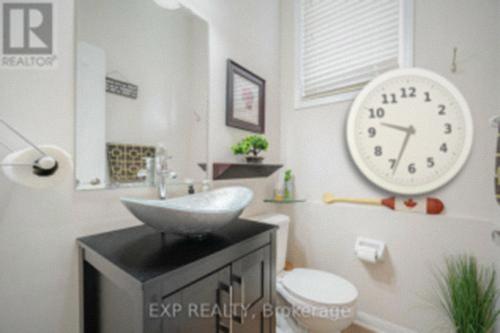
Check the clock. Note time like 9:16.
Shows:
9:34
